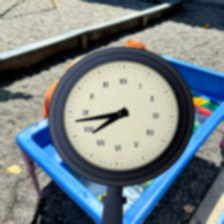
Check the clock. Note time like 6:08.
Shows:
7:43
